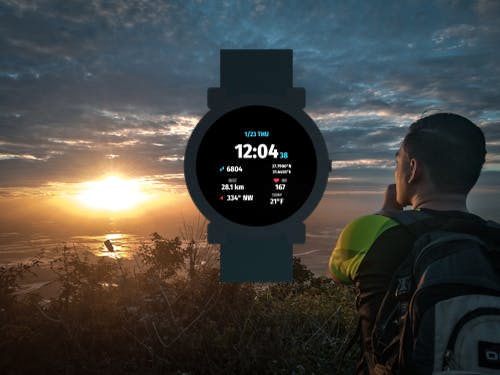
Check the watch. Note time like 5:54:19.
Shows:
12:04:38
